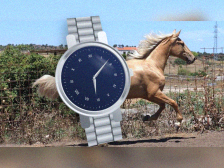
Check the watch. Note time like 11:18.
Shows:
6:08
